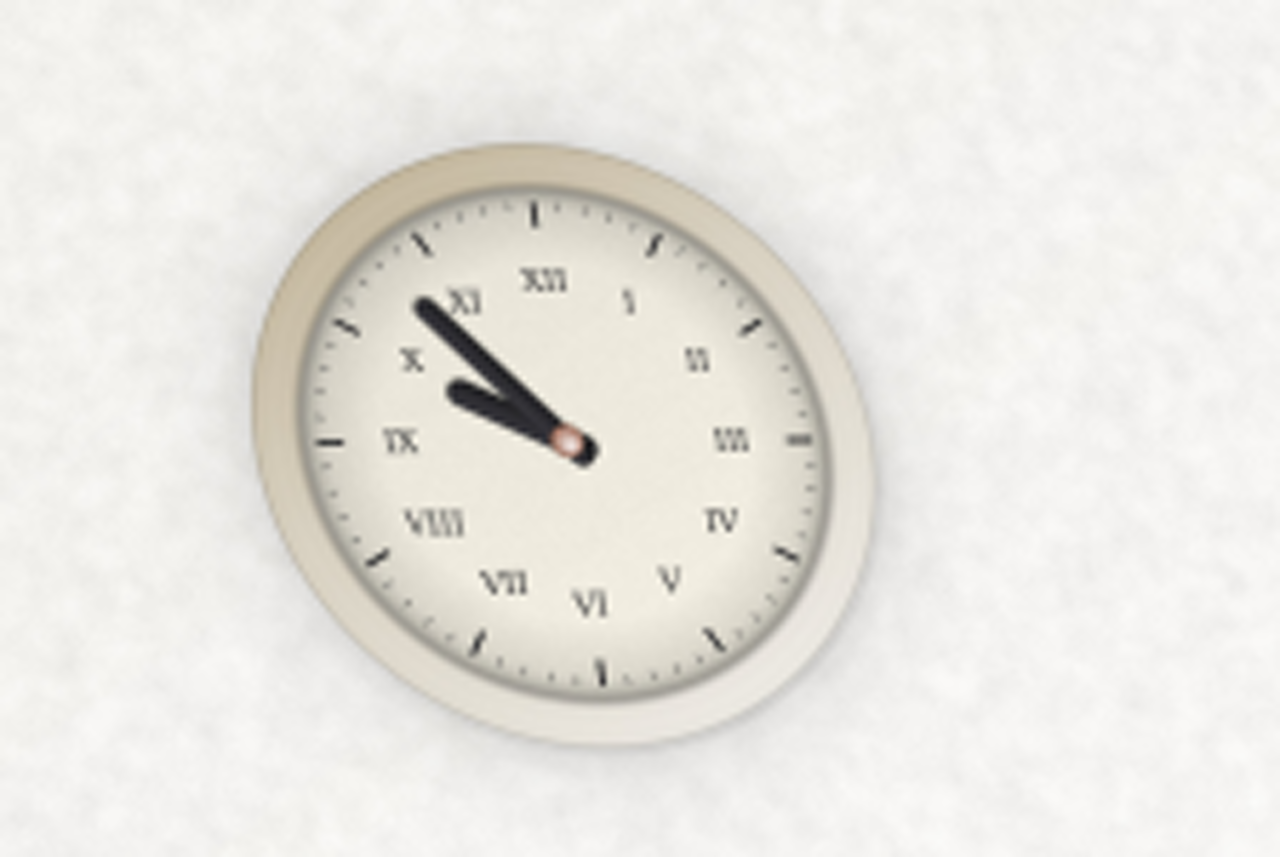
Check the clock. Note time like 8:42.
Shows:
9:53
